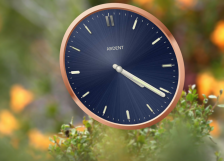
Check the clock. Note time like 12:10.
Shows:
4:21
